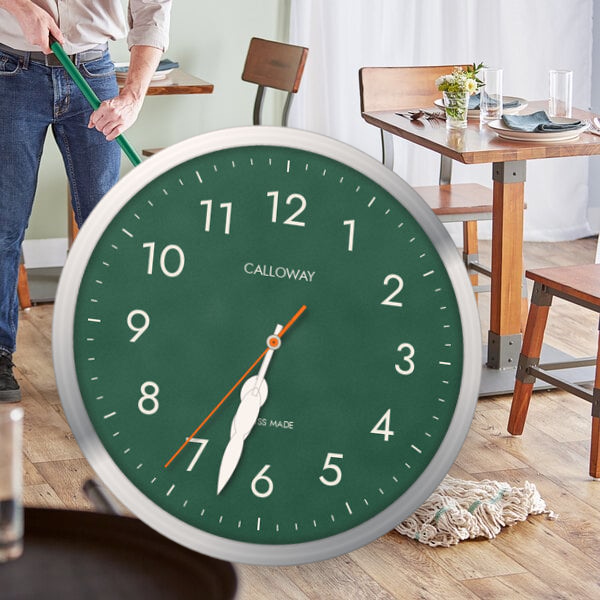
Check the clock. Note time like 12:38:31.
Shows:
6:32:36
